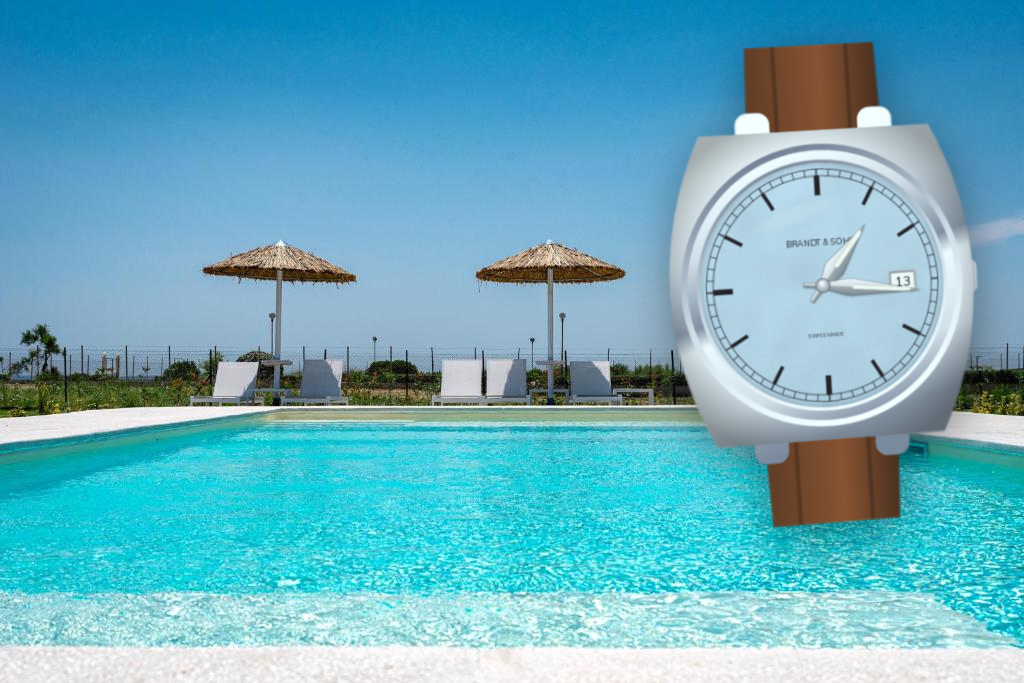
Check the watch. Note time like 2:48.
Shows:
1:16
